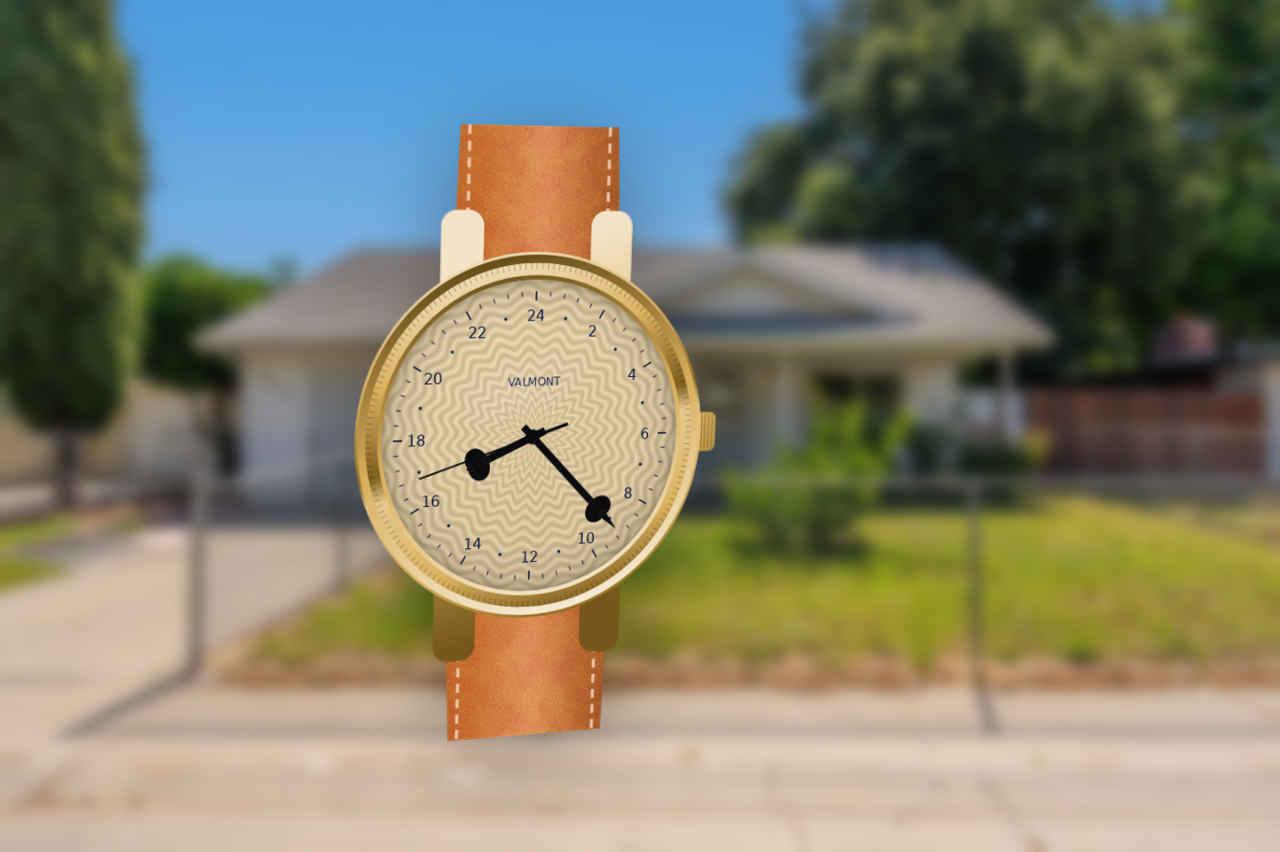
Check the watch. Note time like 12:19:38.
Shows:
16:22:42
